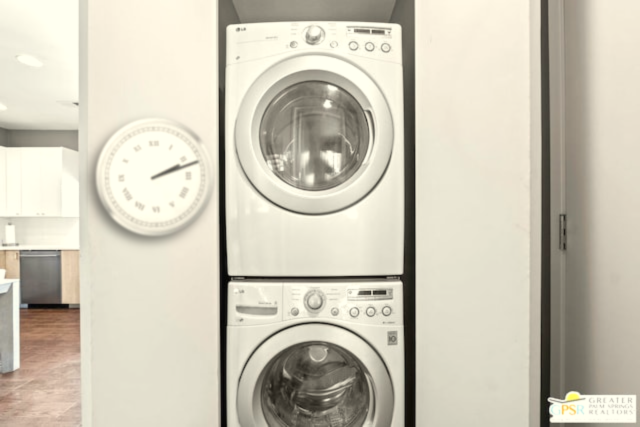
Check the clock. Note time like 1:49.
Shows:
2:12
